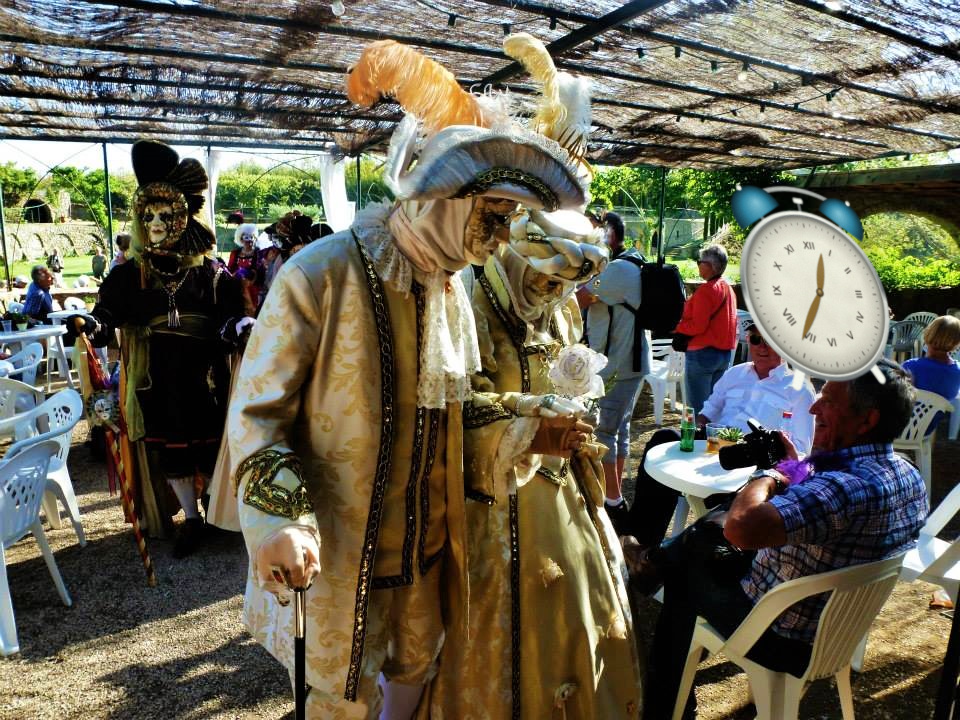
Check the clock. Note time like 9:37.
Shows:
12:36
